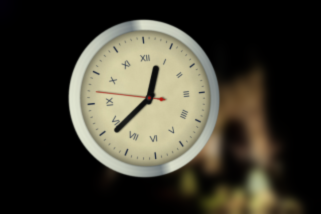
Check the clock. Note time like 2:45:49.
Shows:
12:38:47
